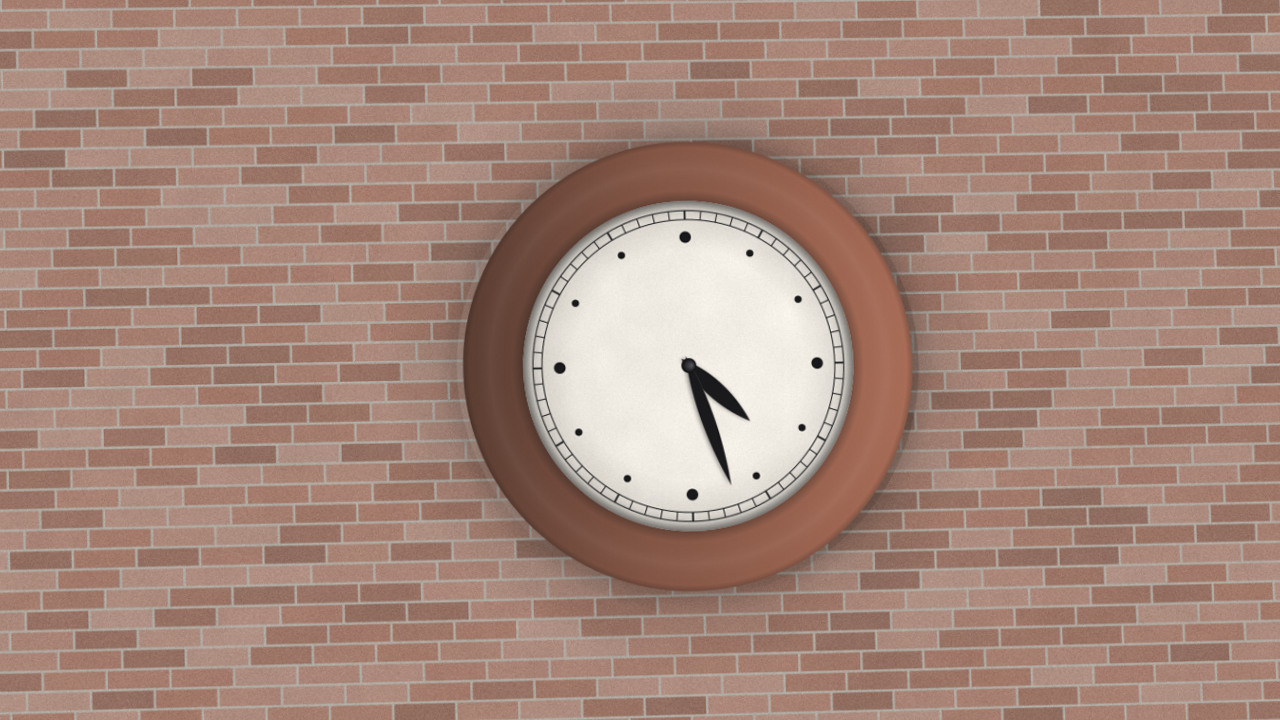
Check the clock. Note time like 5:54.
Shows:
4:27
